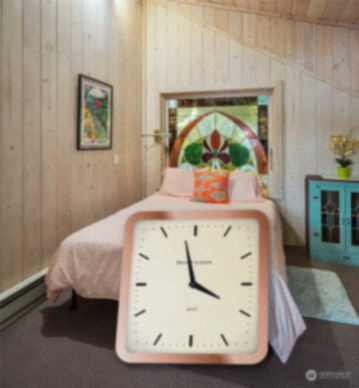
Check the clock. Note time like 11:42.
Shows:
3:58
